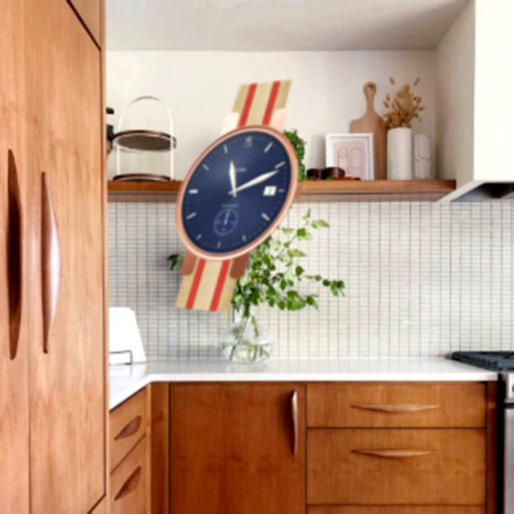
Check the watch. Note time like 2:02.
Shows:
11:11
